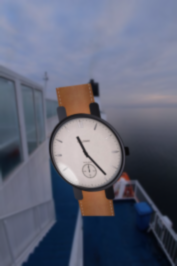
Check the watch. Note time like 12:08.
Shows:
11:24
